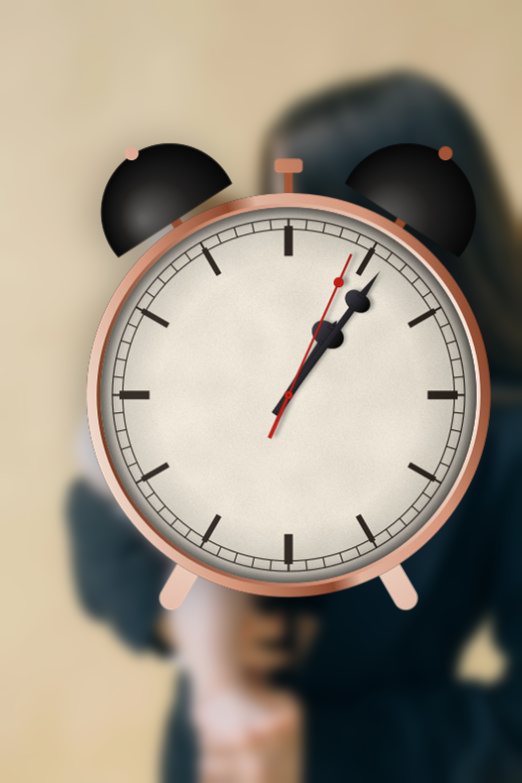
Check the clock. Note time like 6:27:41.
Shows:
1:06:04
